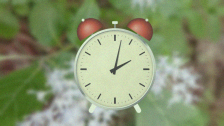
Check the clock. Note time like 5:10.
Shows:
2:02
